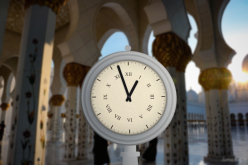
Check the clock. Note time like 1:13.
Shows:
12:57
